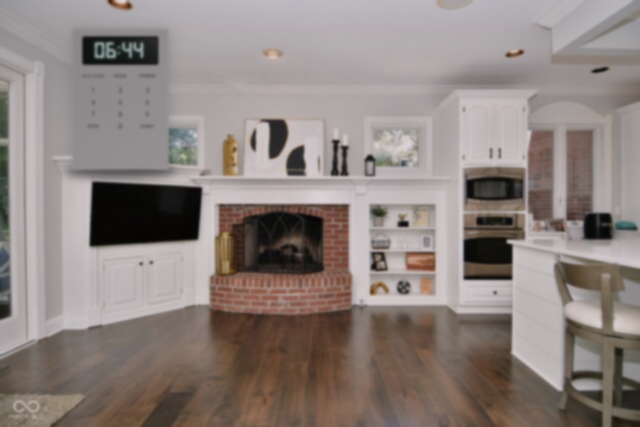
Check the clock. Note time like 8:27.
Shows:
6:44
